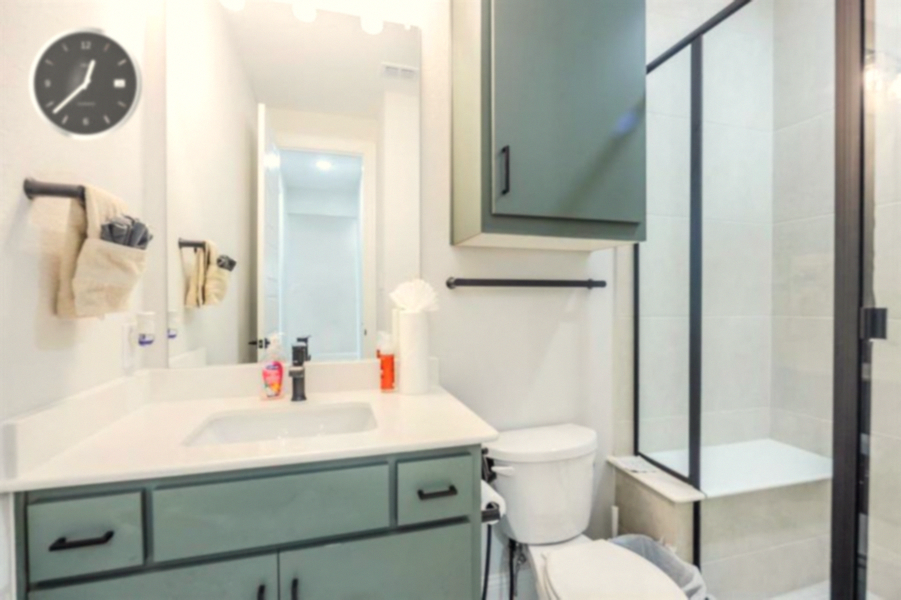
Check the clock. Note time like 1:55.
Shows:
12:38
